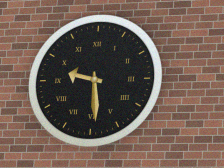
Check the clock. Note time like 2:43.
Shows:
9:29
